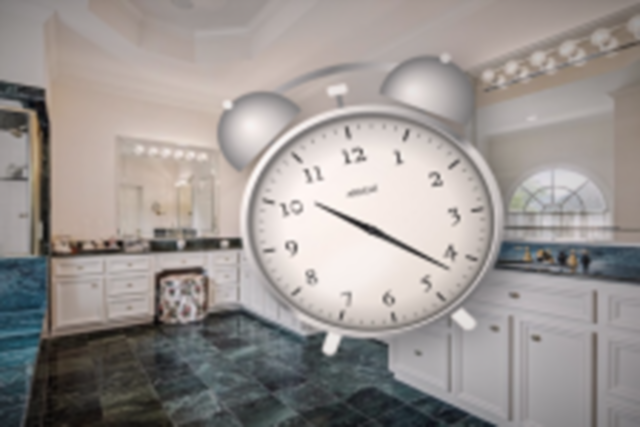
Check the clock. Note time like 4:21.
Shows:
10:22
